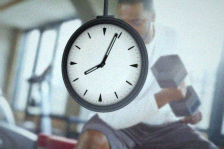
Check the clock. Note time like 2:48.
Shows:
8:04
